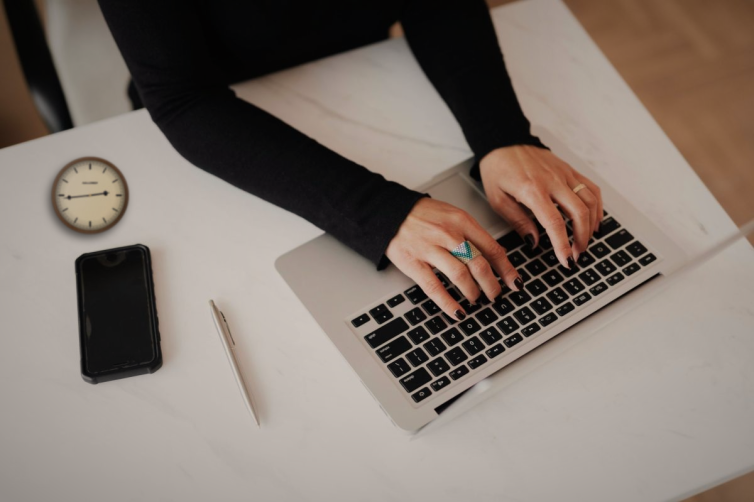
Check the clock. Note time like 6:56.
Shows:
2:44
